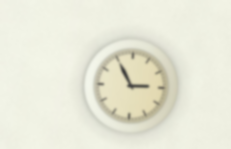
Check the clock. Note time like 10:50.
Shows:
2:55
